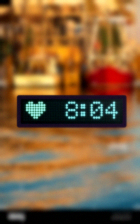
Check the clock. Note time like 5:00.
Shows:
8:04
